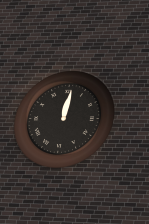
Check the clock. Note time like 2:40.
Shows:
12:01
